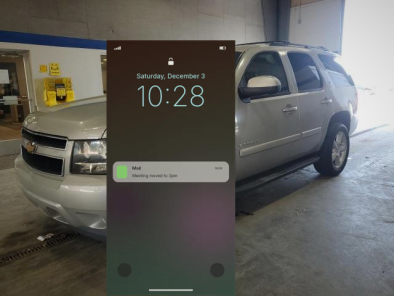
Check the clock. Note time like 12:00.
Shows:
10:28
